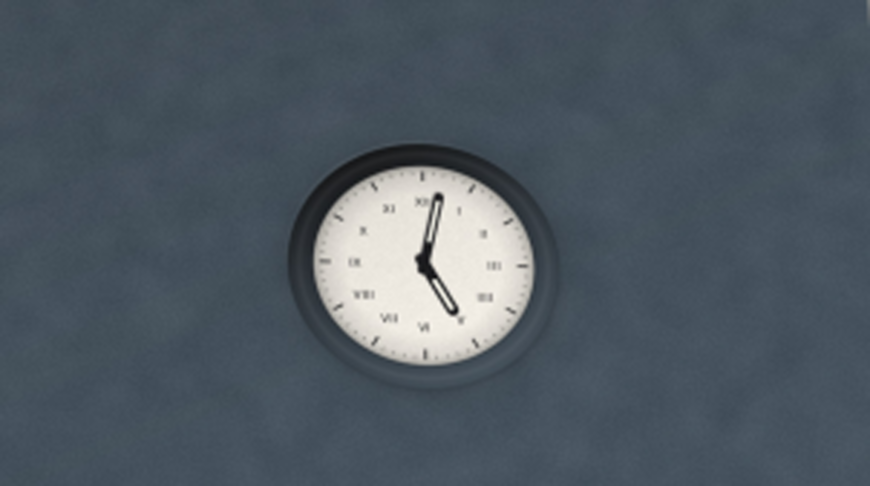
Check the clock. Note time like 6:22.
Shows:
5:02
